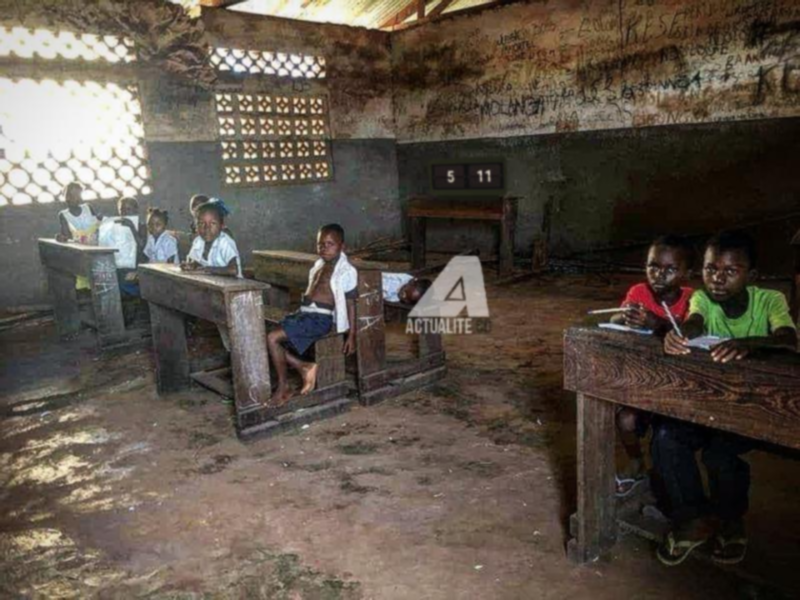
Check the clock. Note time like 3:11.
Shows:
5:11
